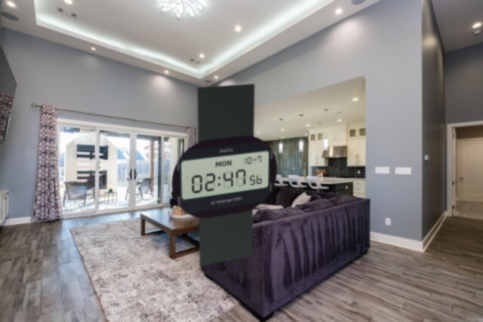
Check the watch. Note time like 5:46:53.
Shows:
2:47:56
